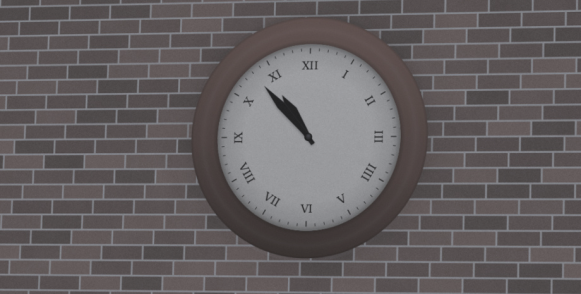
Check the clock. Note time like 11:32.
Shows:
10:53
